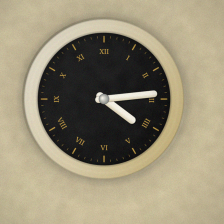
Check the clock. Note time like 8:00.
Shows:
4:14
